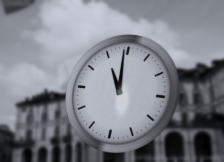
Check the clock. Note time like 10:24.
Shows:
10:59
